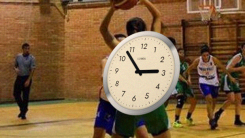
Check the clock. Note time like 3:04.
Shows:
2:53
